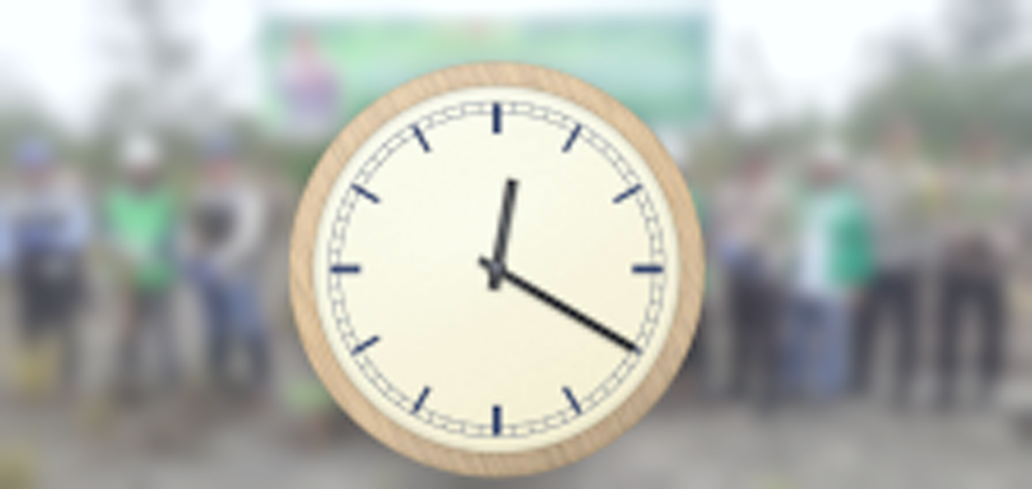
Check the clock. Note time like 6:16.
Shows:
12:20
